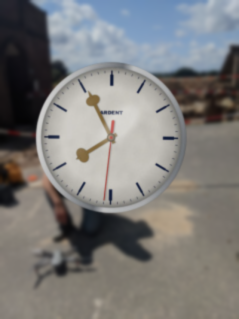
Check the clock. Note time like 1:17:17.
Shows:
7:55:31
